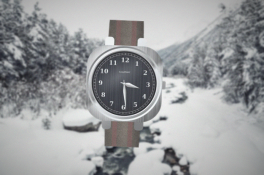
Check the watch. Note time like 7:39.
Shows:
3:29
